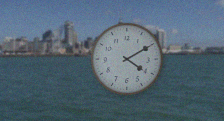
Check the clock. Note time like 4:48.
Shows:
4:10
